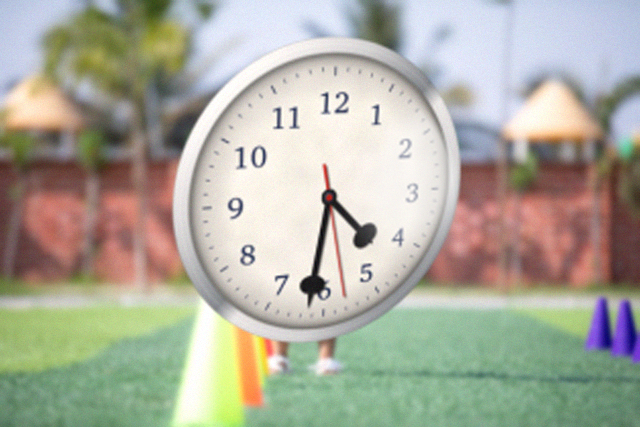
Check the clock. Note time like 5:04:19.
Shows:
4:31:28
